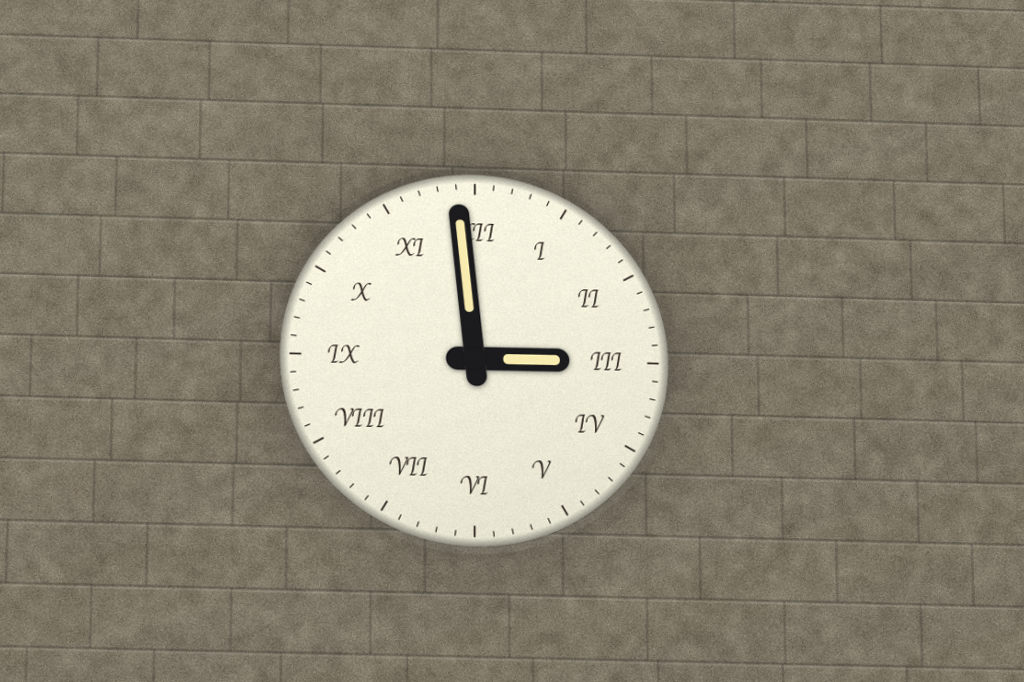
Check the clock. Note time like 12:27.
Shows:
2:59
